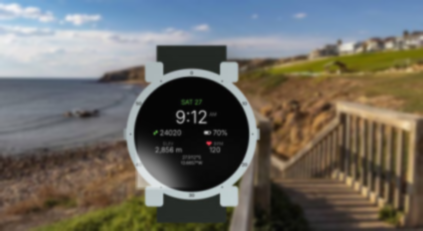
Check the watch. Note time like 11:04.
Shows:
9:12
